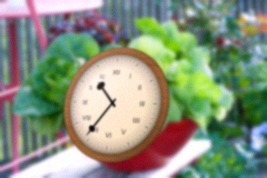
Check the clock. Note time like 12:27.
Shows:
10:36
